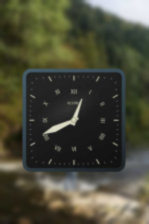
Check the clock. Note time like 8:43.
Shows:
12:41
